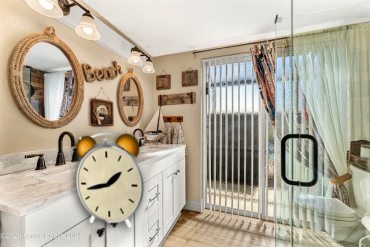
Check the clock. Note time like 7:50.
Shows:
1:43
